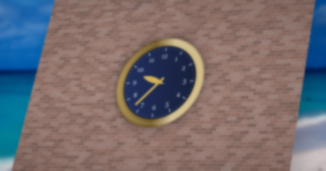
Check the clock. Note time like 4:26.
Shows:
9:37
